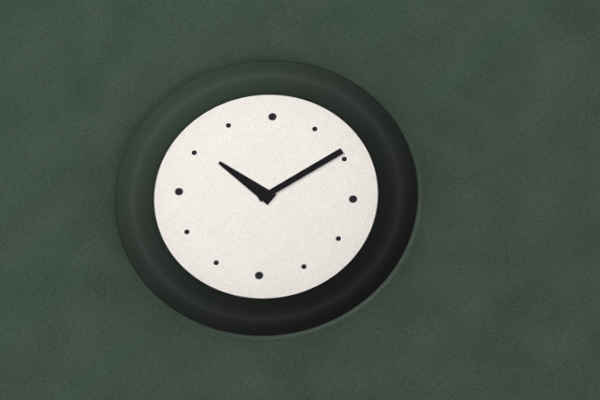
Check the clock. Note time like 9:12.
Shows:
10:09
